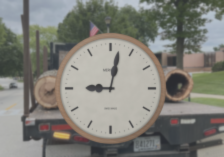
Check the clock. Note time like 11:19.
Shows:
9:02
